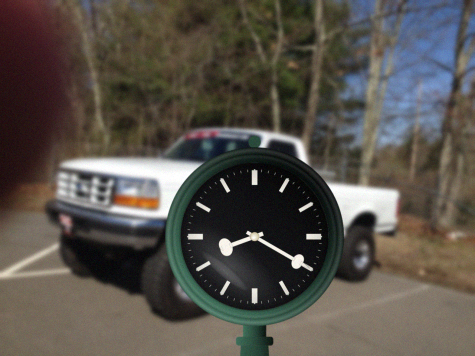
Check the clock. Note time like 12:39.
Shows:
8:20
